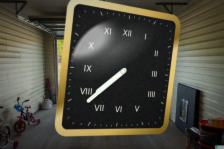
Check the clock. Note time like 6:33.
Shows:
7:38
